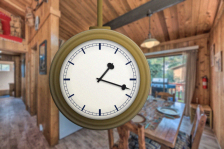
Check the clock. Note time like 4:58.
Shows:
1:18
